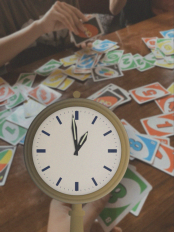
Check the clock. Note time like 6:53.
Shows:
12:59
